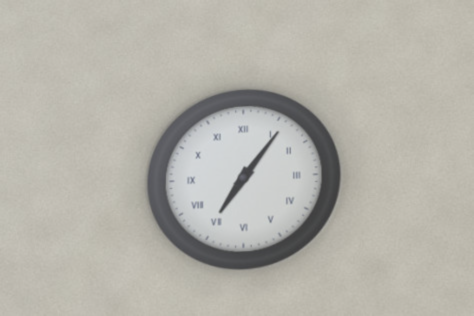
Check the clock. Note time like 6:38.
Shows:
7:06
